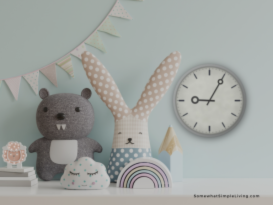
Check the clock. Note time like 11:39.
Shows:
9:05
